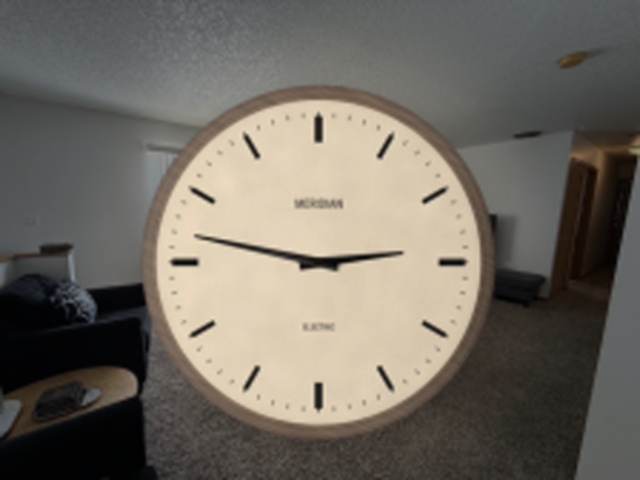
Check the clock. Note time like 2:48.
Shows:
2:47
